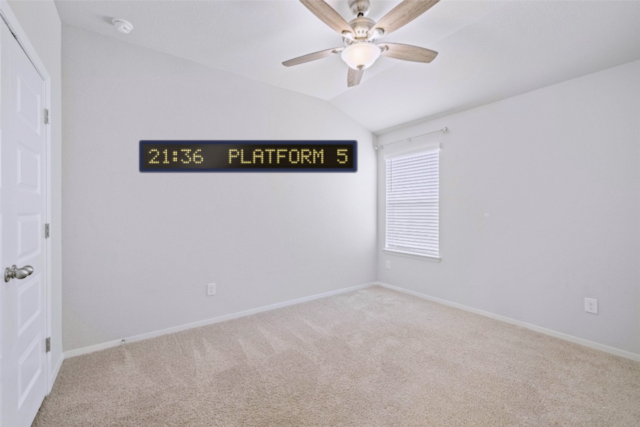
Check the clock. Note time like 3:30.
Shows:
21:36
